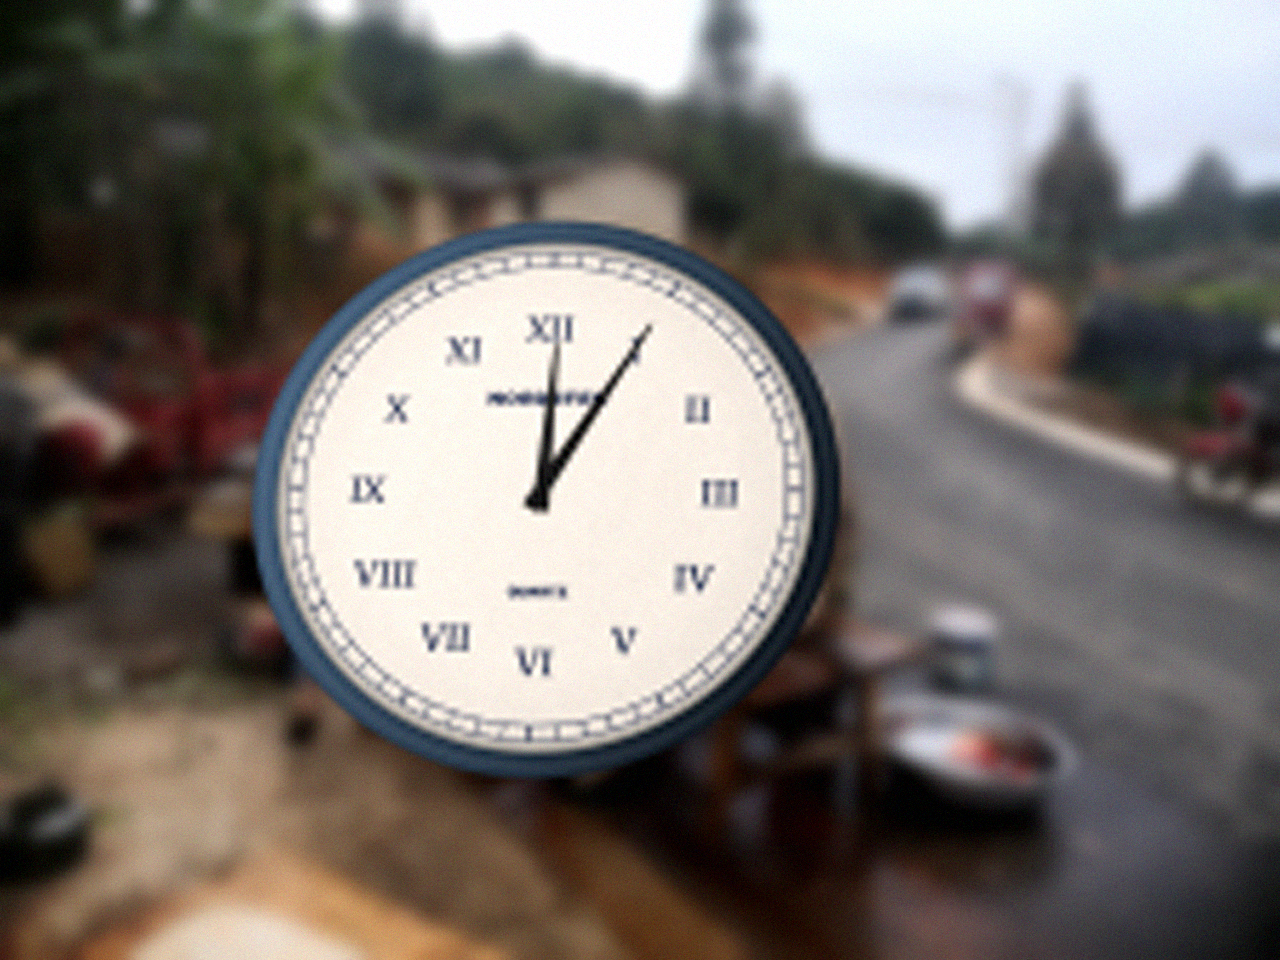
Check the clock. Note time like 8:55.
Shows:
12:05
